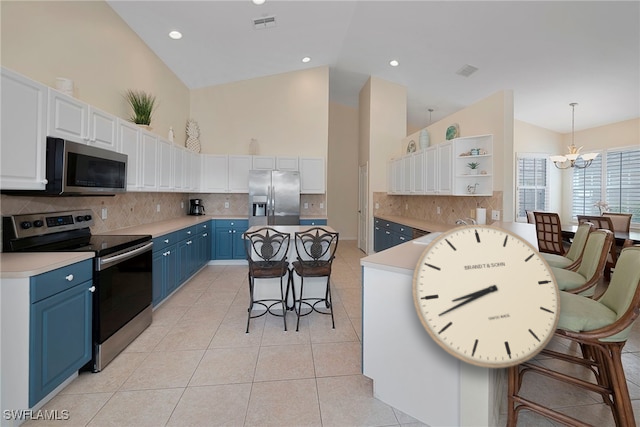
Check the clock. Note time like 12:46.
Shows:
8:42
